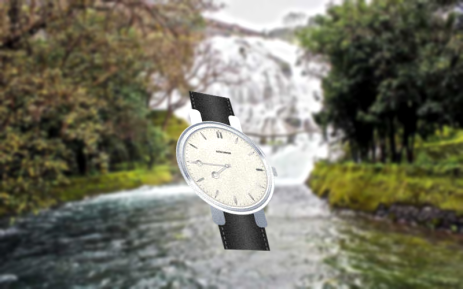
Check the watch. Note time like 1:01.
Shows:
7:45
